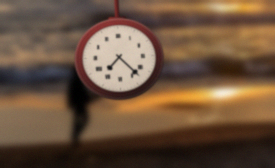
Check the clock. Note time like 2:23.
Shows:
7:23
